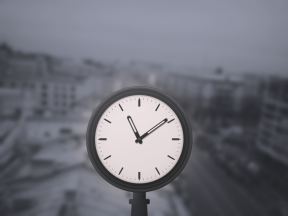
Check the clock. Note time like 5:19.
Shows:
11:09
